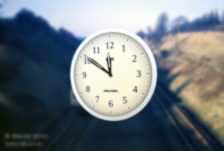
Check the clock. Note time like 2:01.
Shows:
11:51
